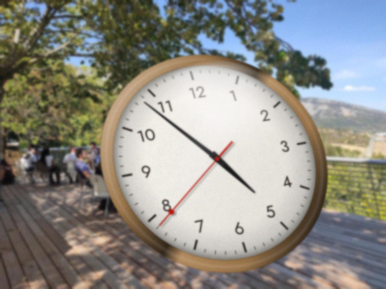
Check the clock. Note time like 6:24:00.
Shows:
4:53:39
